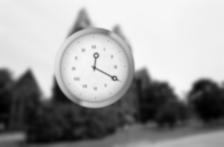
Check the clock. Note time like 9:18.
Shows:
12:20
